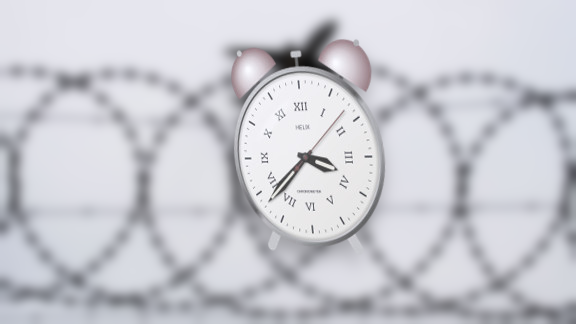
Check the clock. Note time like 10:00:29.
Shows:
3:38:08
